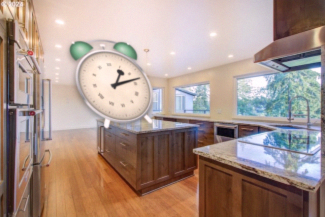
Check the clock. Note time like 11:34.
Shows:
1:13
